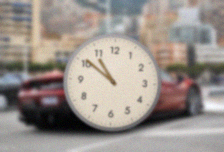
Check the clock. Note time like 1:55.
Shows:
10:51
